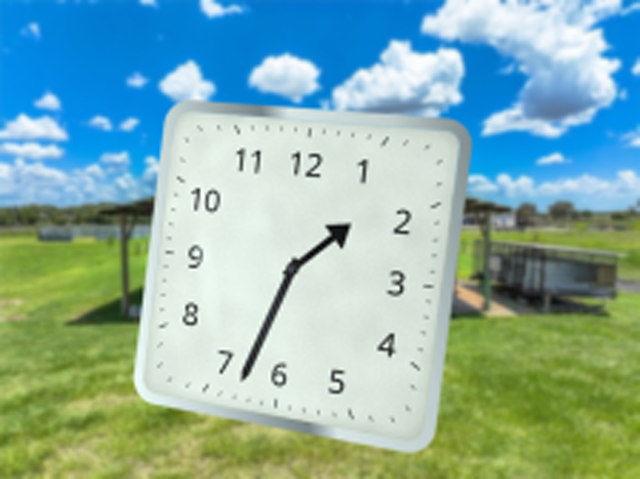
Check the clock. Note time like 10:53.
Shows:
1:33
